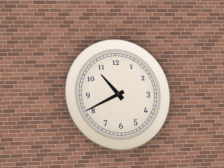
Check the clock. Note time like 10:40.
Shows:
10:41
